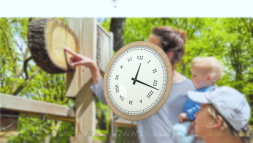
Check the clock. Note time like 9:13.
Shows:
12:17
